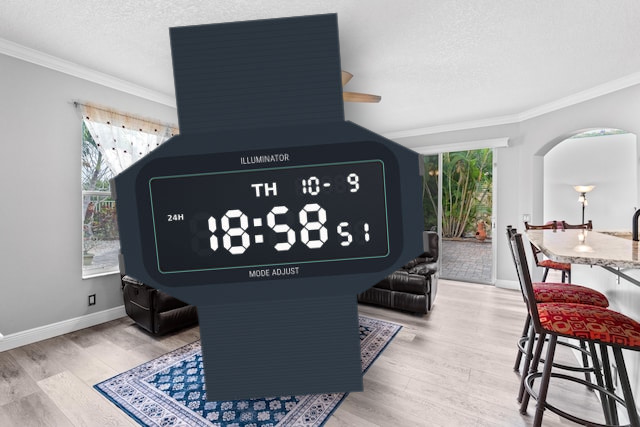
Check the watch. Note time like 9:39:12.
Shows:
18:58:51
